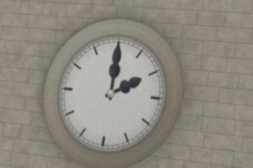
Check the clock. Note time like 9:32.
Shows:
2:00
